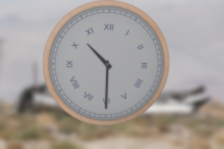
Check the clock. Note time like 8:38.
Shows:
10:30
